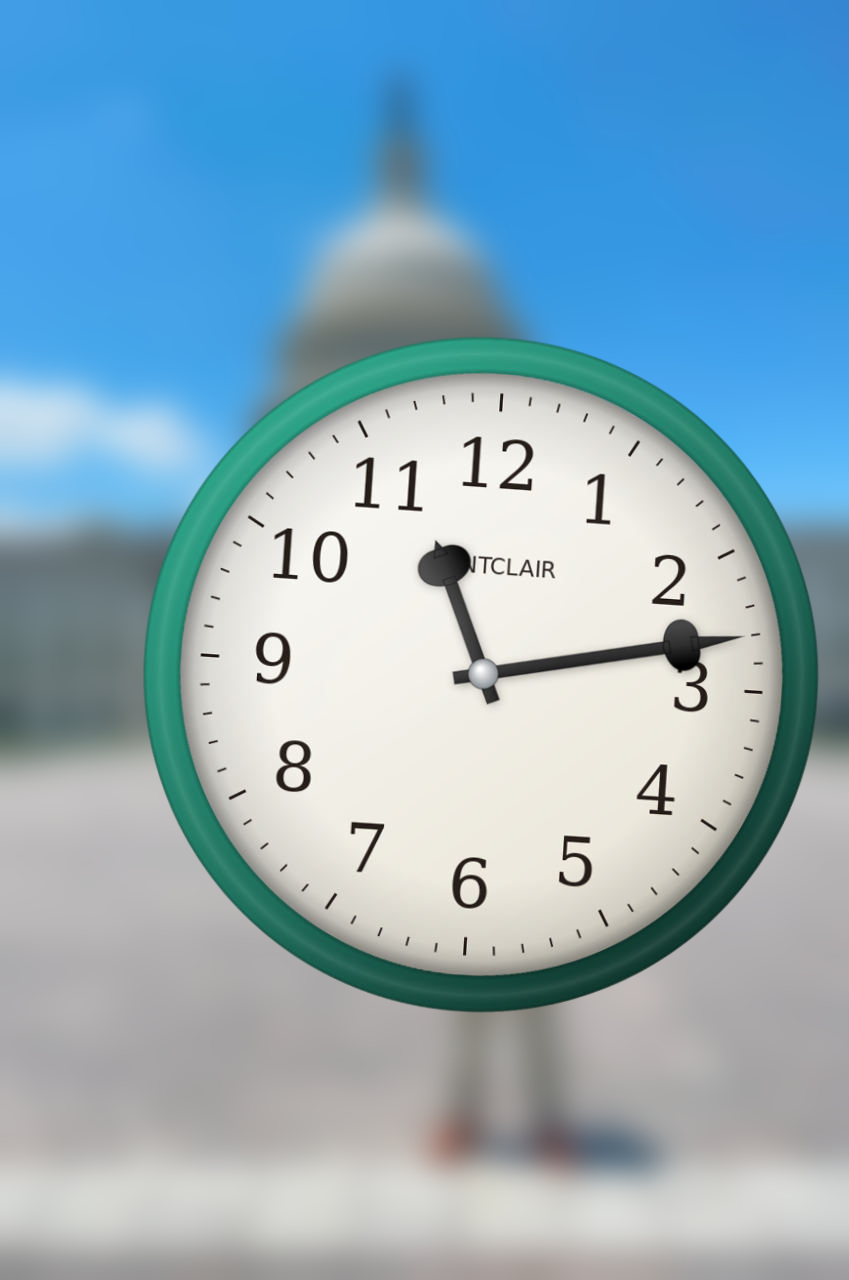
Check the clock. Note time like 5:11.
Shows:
11:13
